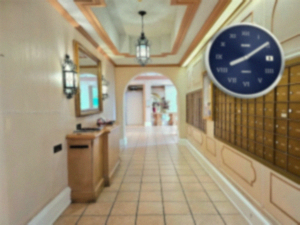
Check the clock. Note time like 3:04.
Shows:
8:09
